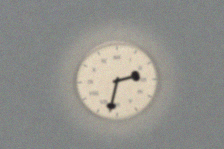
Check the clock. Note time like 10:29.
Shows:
2:32
